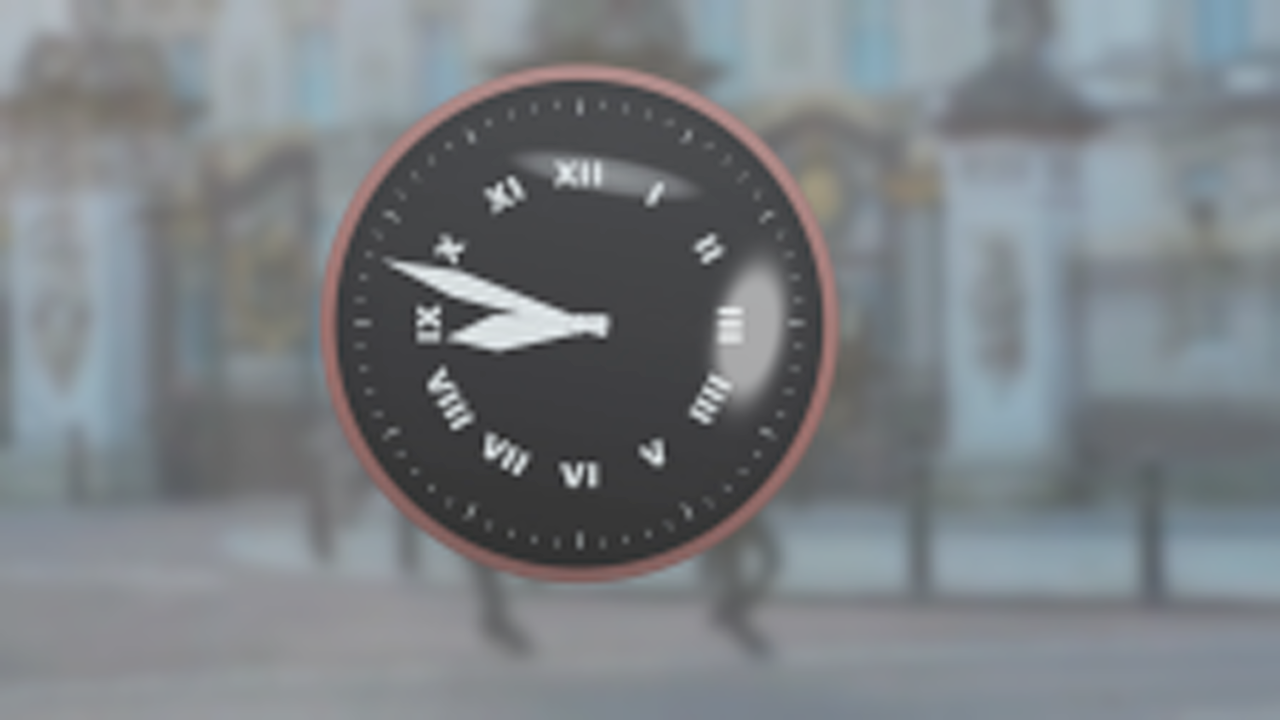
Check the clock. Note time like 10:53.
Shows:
8:48
